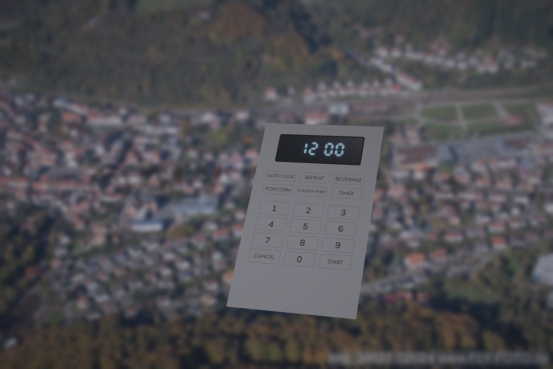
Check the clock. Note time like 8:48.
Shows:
12:00
